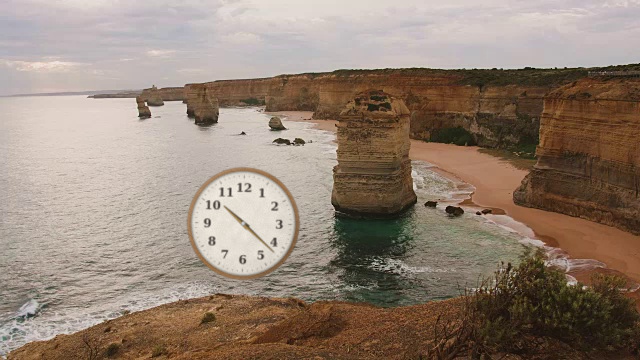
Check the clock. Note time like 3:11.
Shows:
10:22
